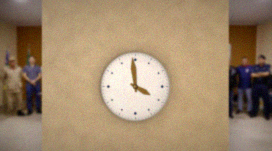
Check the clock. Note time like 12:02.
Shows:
3:59
